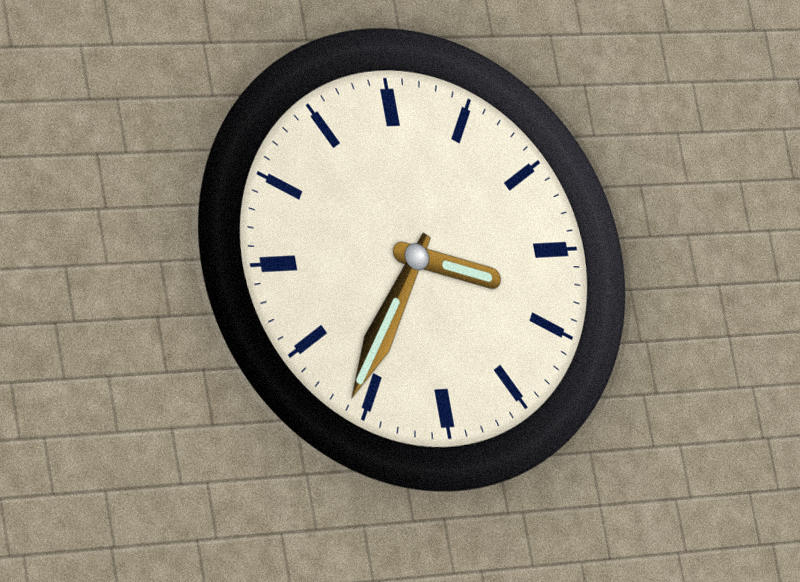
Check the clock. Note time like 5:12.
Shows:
3:36
